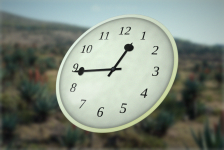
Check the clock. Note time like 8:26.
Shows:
12:44
